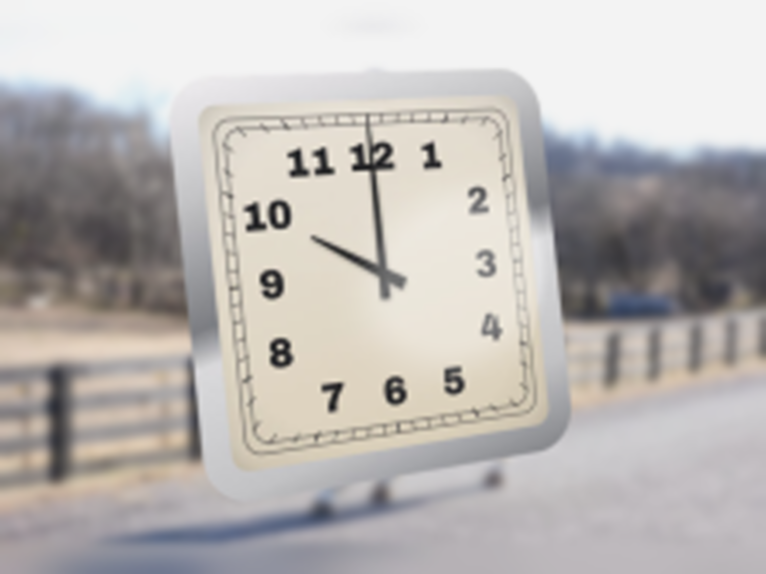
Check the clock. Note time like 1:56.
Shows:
10:00
